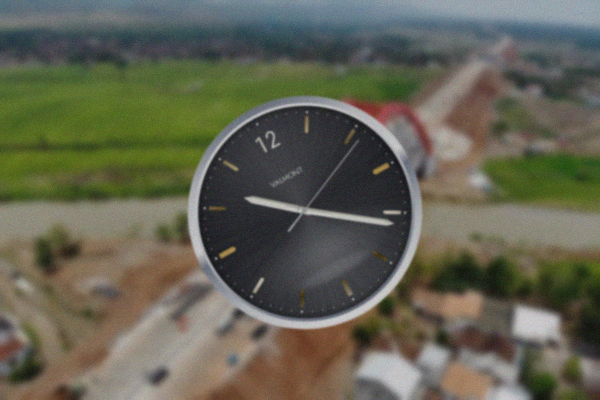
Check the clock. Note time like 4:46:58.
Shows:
10:21:11
